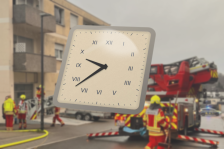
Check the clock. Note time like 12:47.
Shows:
9:38
